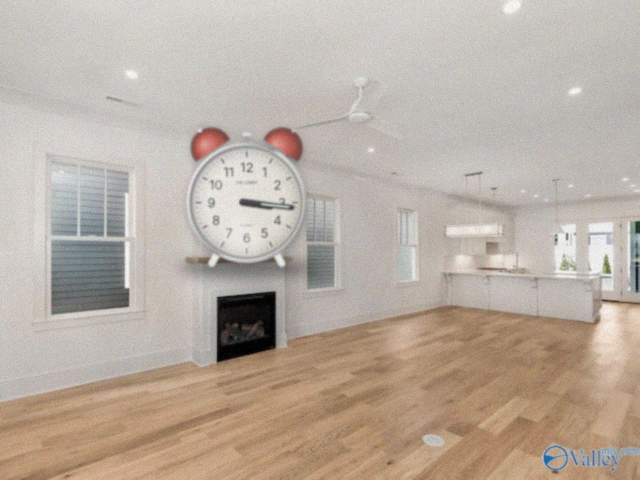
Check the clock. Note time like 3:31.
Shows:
3:16
